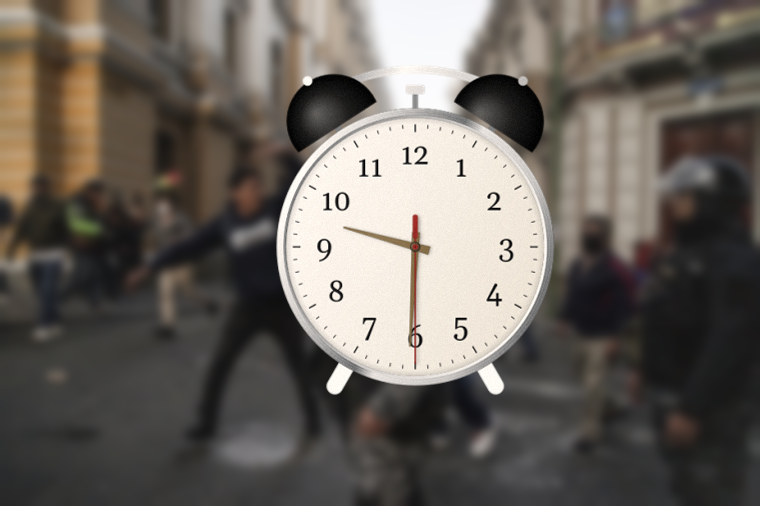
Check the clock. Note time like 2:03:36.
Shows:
9:30:30
